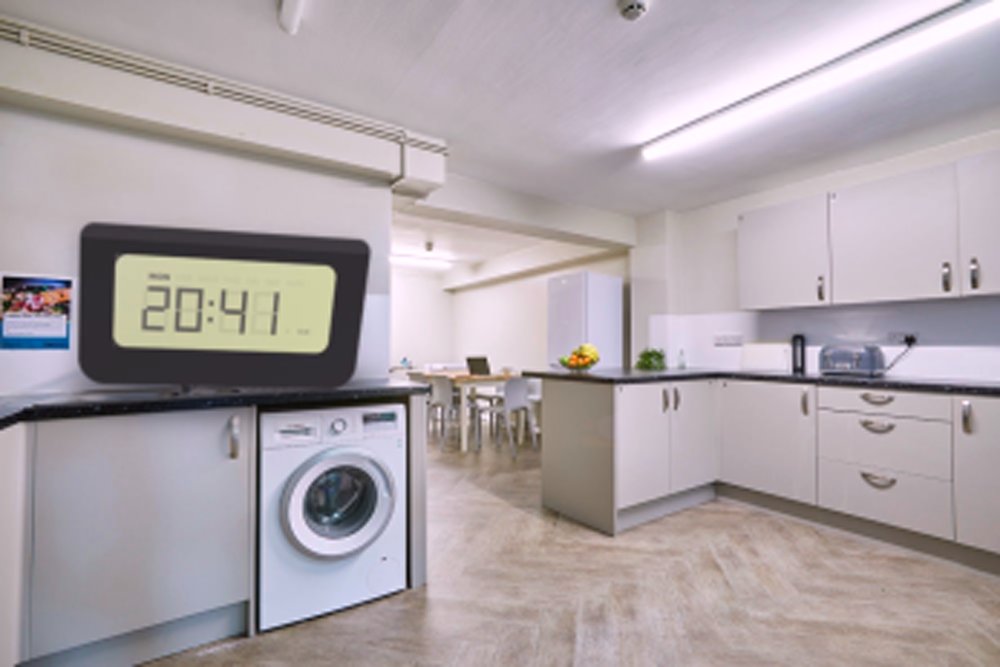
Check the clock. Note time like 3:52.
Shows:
20:41
